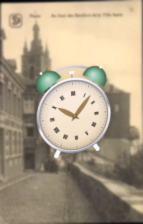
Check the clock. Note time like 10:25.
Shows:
10:07
